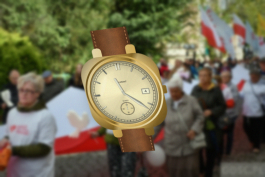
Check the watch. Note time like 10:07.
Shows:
11:22
